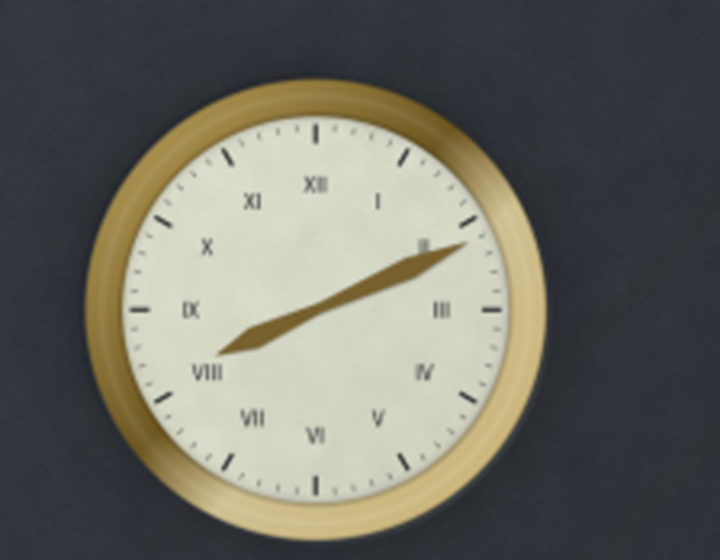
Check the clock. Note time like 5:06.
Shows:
8:11
